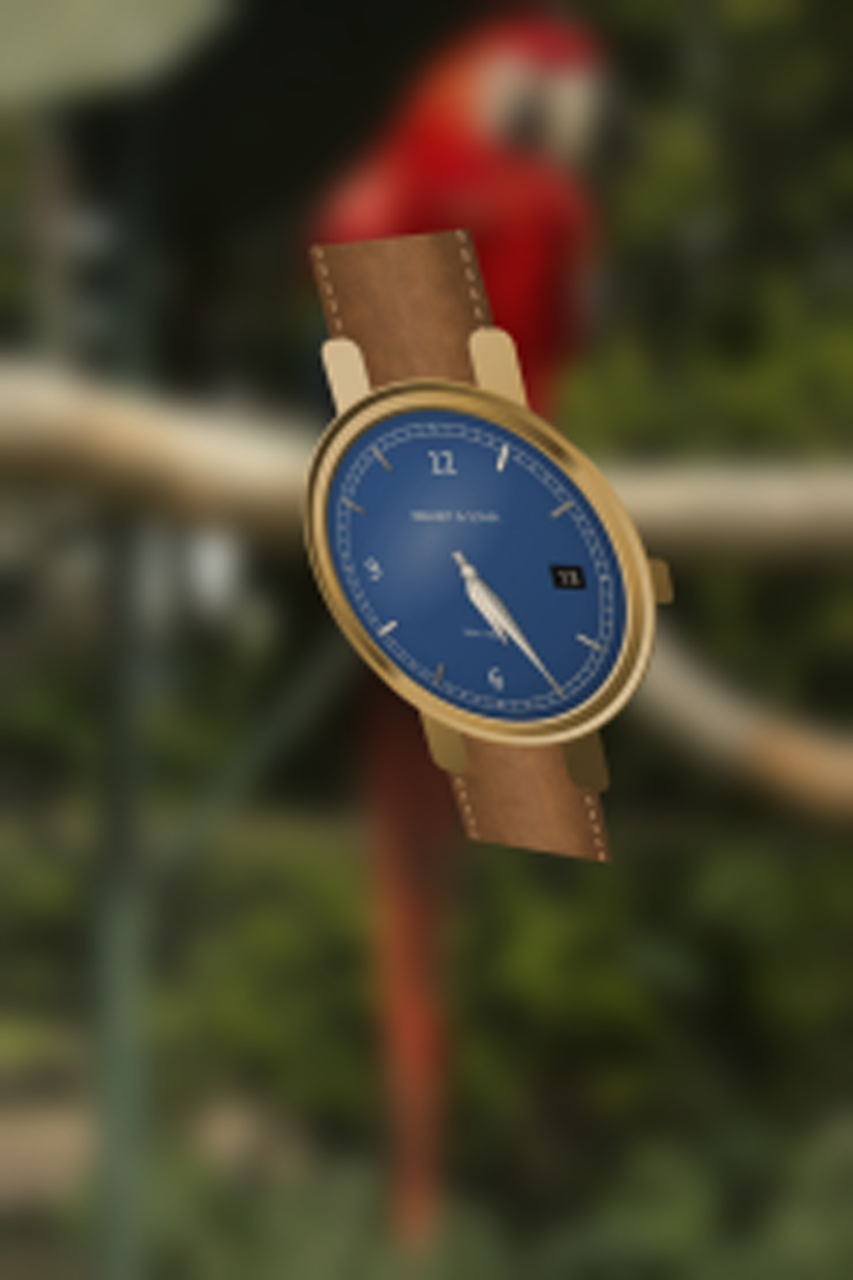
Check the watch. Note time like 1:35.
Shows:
5:25
